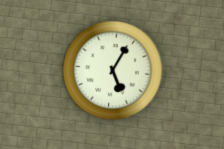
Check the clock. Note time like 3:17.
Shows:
5:04
